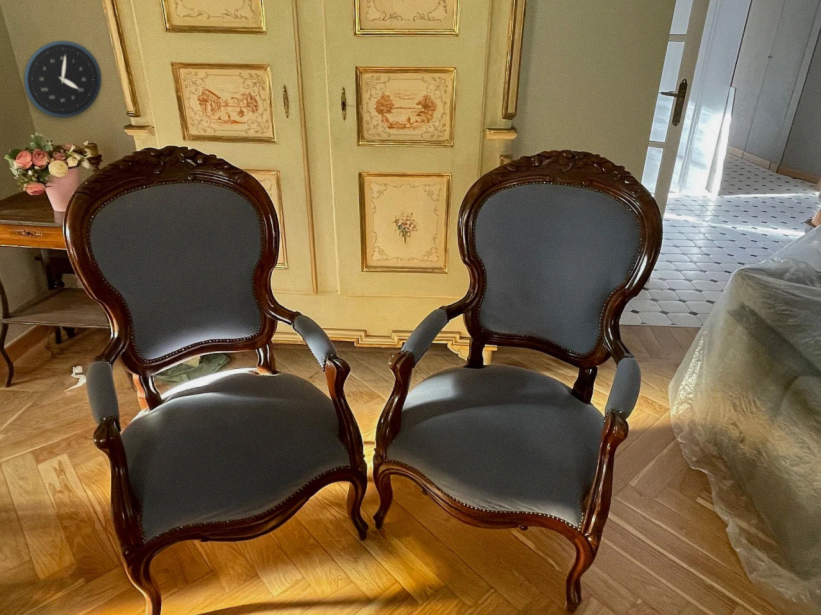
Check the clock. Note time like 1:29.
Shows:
4:01
